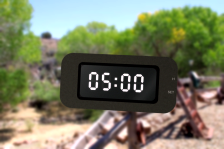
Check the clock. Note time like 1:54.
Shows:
5:00
